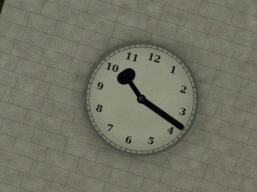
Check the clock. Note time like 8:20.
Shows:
10:18
